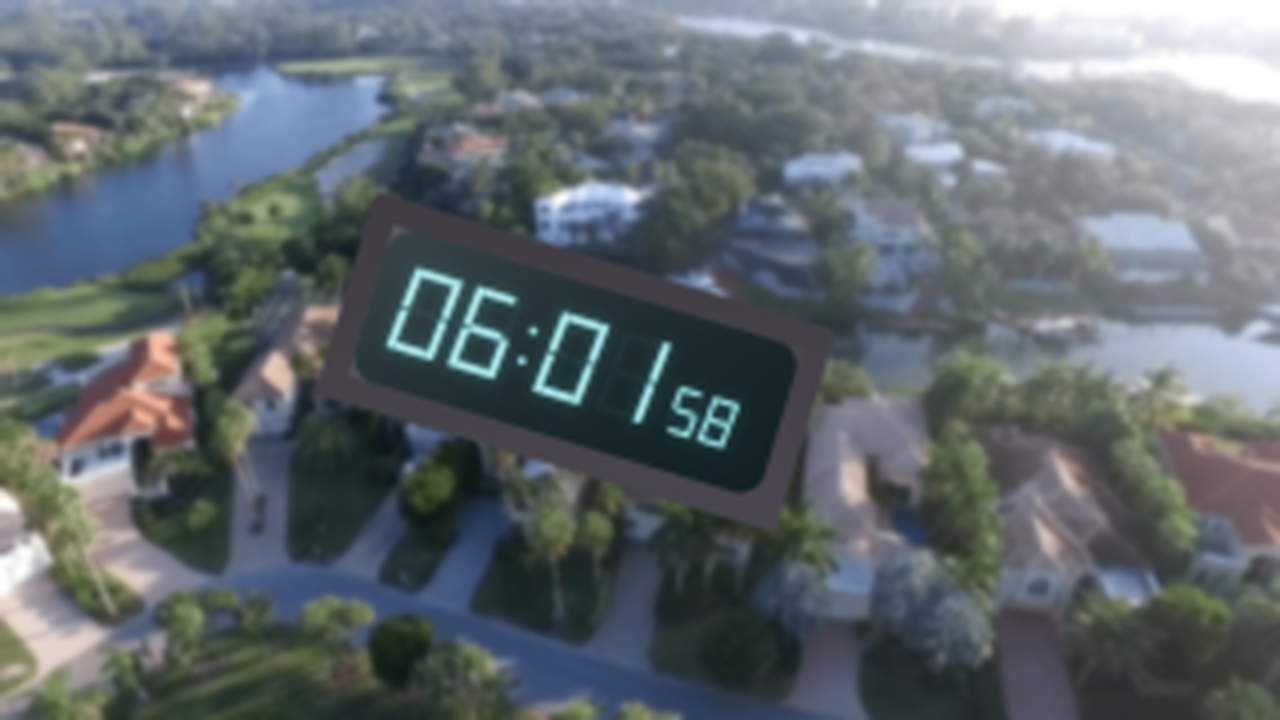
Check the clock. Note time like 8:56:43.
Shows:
6:01:58
